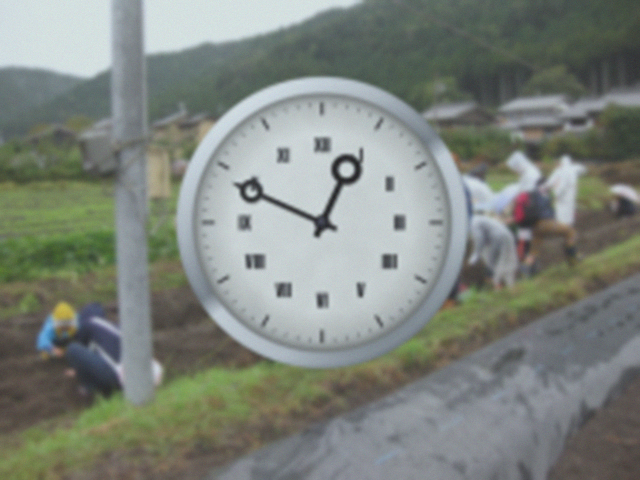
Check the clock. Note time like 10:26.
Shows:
12:49
